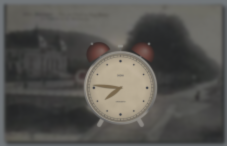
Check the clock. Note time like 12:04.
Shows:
7:46
